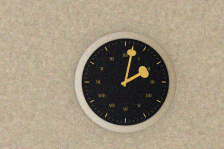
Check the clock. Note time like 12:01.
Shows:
2:02
